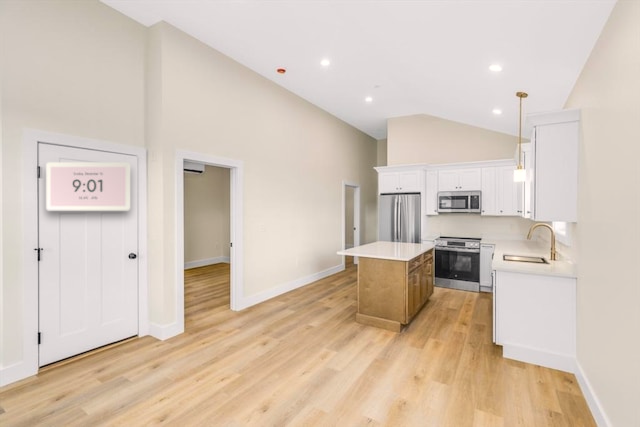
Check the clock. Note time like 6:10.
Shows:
9:01
